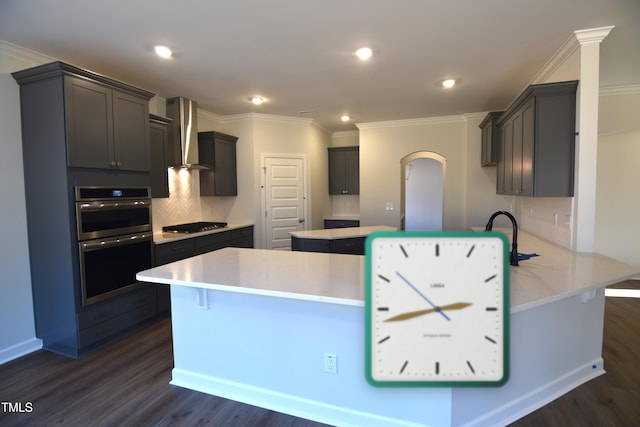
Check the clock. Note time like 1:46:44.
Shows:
2:42:52
